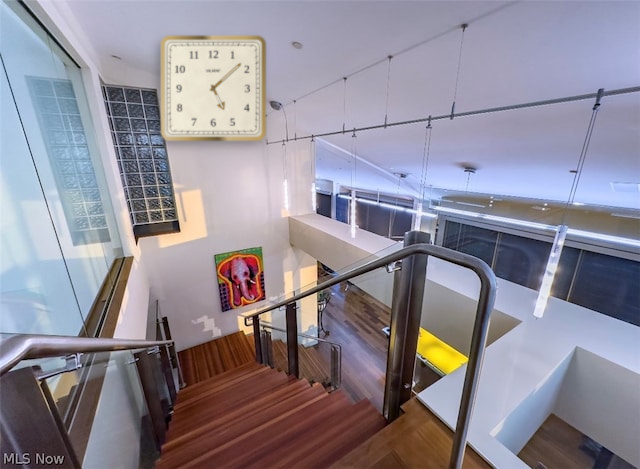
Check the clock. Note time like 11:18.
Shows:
5:08
